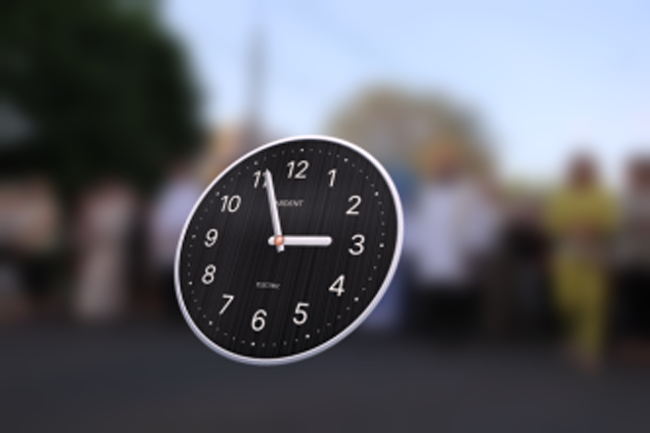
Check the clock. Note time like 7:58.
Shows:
2:56
